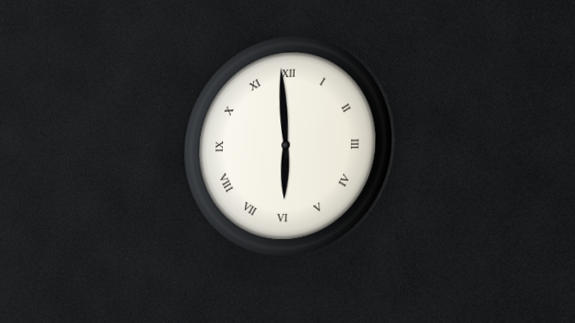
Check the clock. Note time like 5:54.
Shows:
5:59
